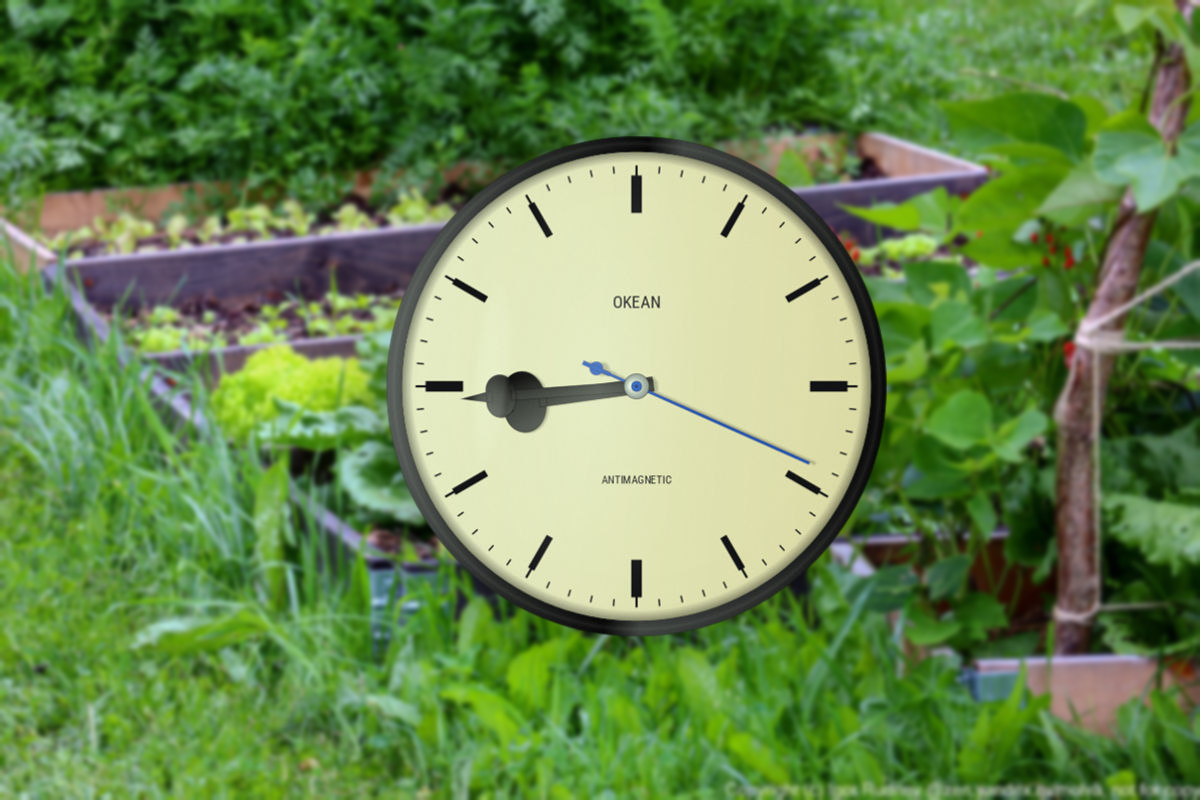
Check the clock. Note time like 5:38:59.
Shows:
8:44:19
